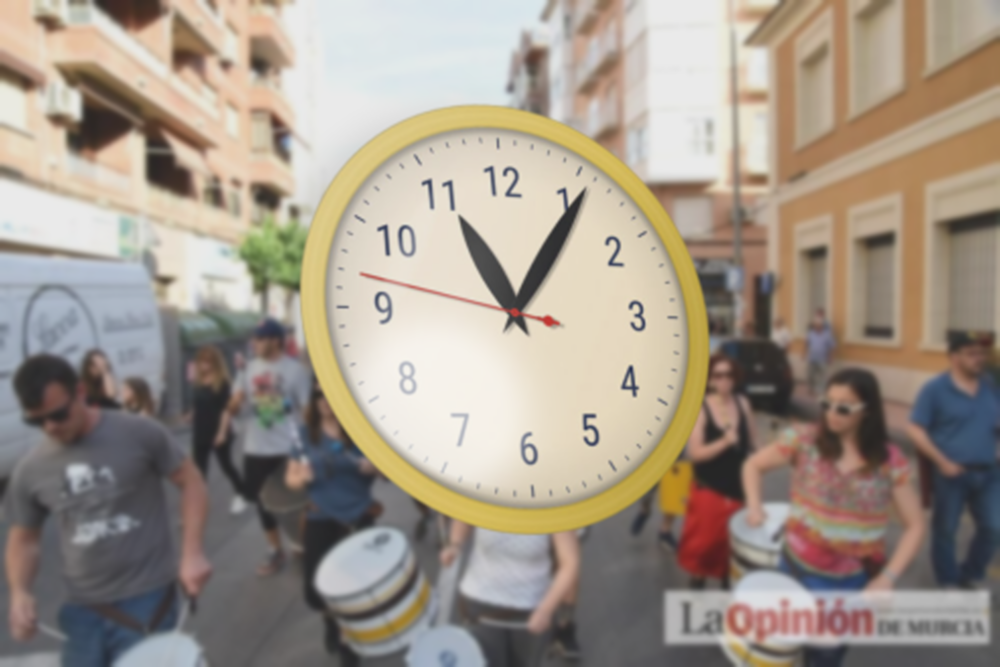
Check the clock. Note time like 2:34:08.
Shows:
11:05:47
